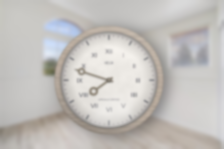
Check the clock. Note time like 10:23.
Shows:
7:48
